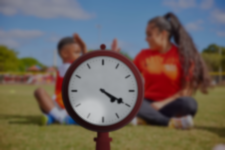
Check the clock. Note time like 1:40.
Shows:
4:20
